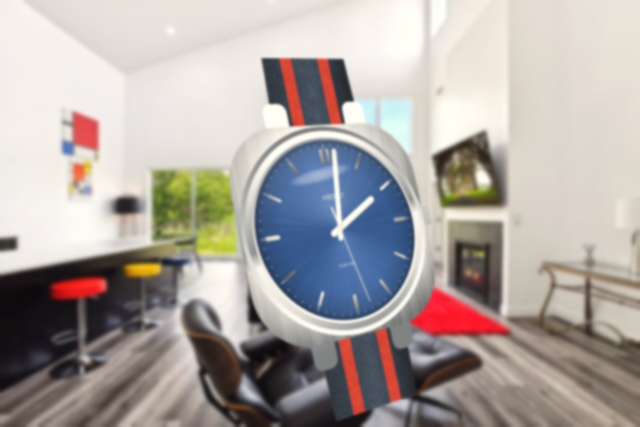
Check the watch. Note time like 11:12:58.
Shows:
2:01:28
